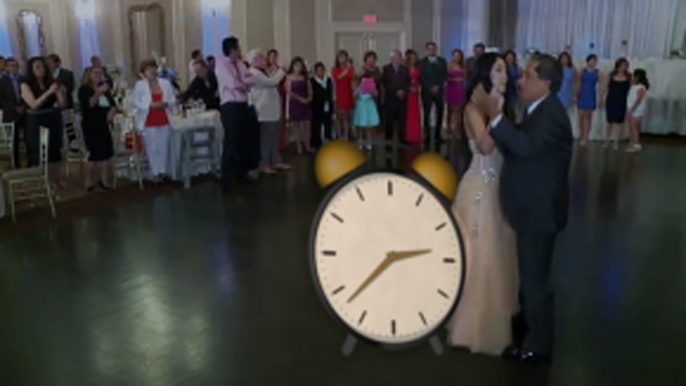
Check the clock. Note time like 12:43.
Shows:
2:38
